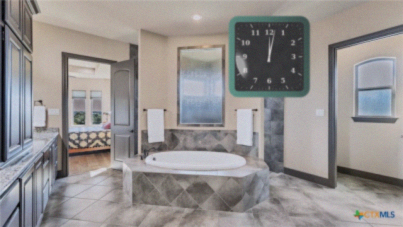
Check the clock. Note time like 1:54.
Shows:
12:02
